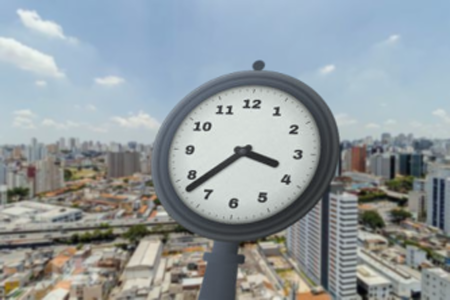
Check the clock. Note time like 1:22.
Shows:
3:38
